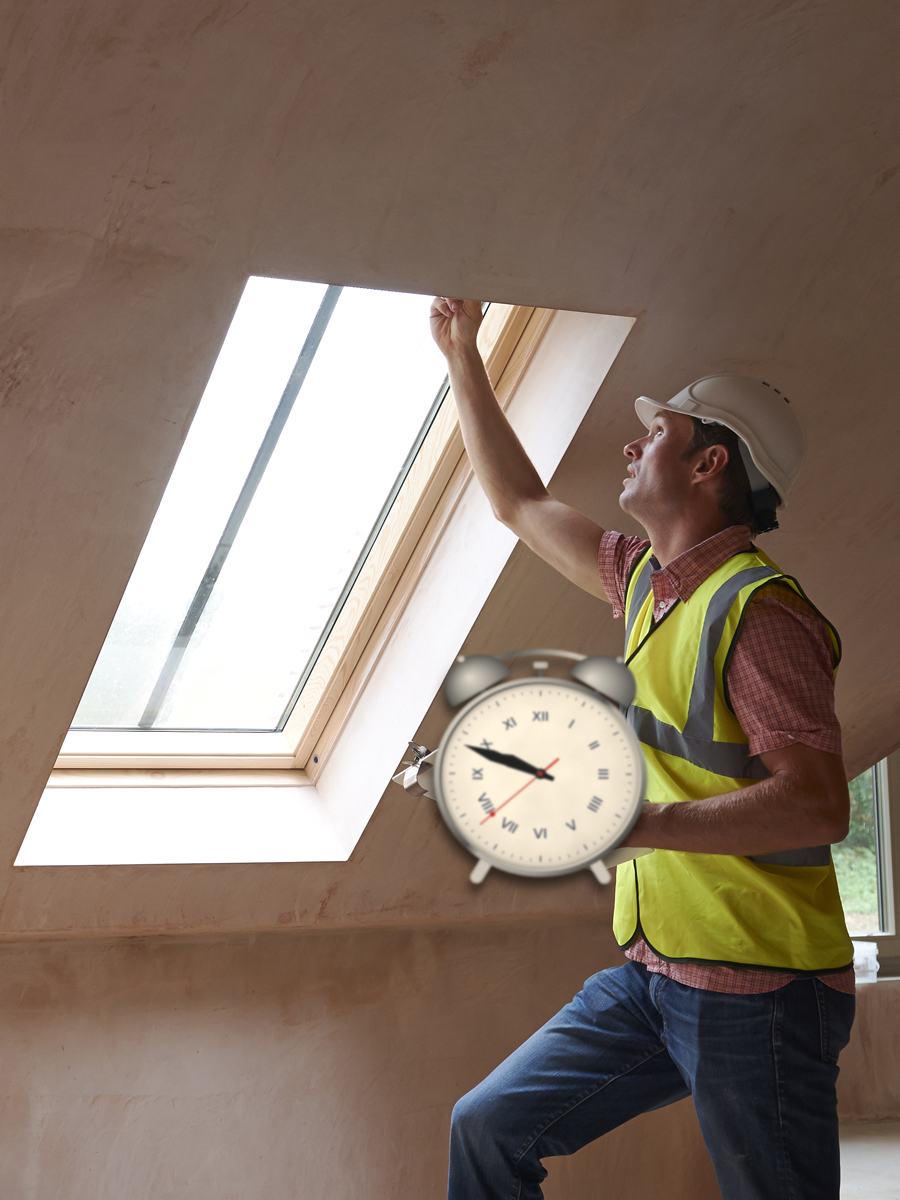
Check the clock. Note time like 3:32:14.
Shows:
9:48:38
